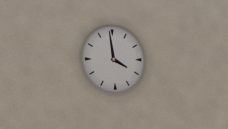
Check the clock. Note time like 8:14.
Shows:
3:59
